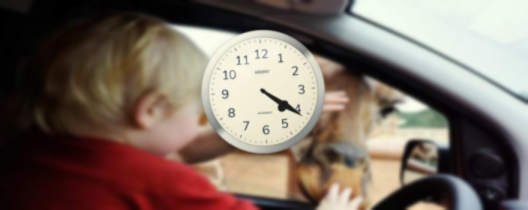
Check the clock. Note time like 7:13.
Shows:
4:21
